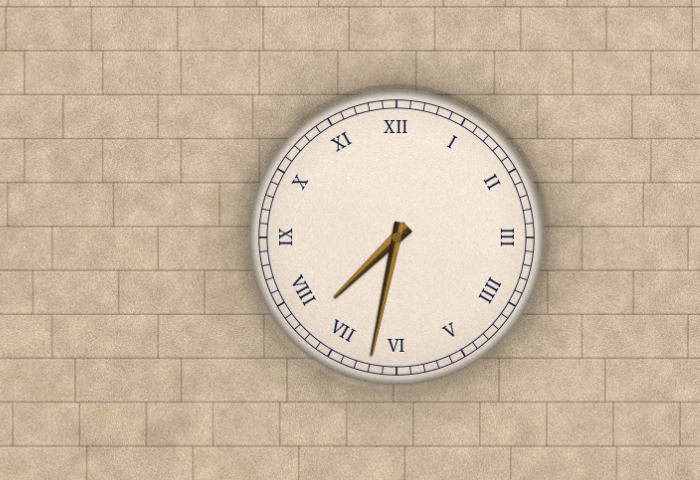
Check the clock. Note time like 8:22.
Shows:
7:32
